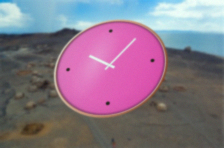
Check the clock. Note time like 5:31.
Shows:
10:07
